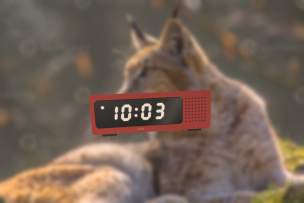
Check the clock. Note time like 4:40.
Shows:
10:03
